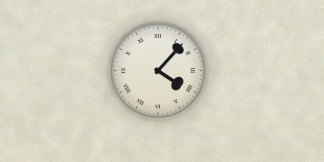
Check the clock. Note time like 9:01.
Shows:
4:07
